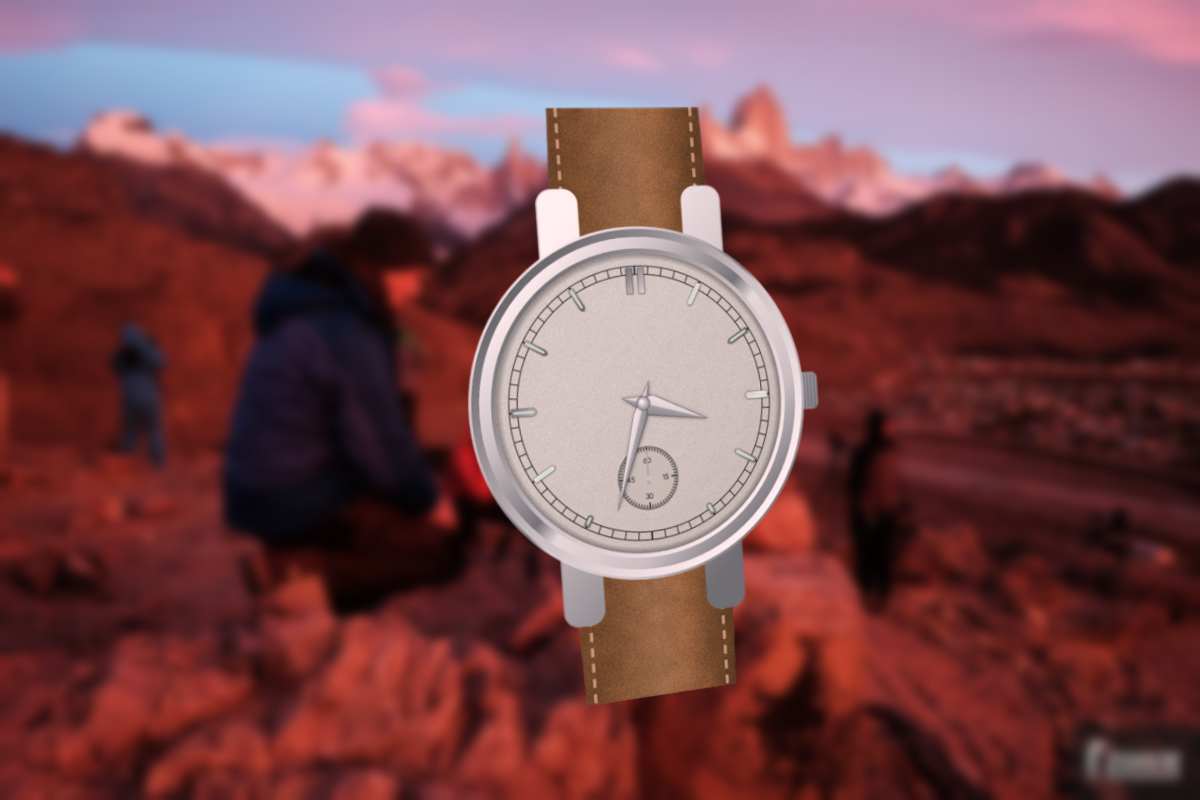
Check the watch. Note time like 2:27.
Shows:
3:33
